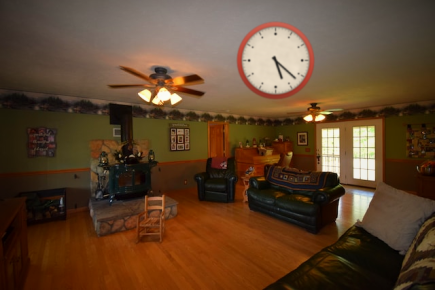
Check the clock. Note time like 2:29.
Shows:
5:22
